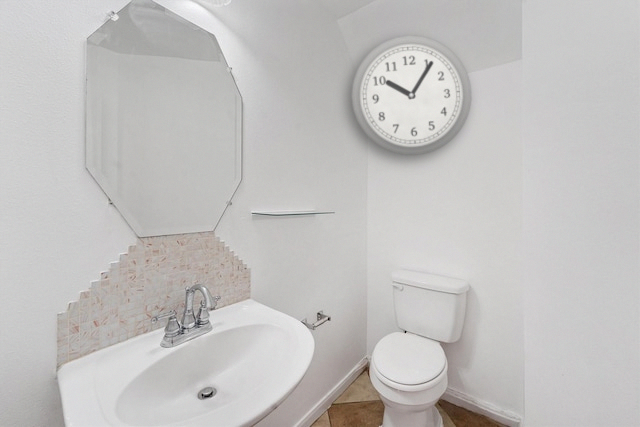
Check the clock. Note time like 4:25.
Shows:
10:06
